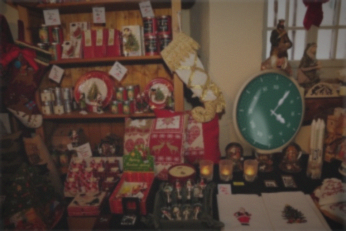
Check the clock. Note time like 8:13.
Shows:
4:06
